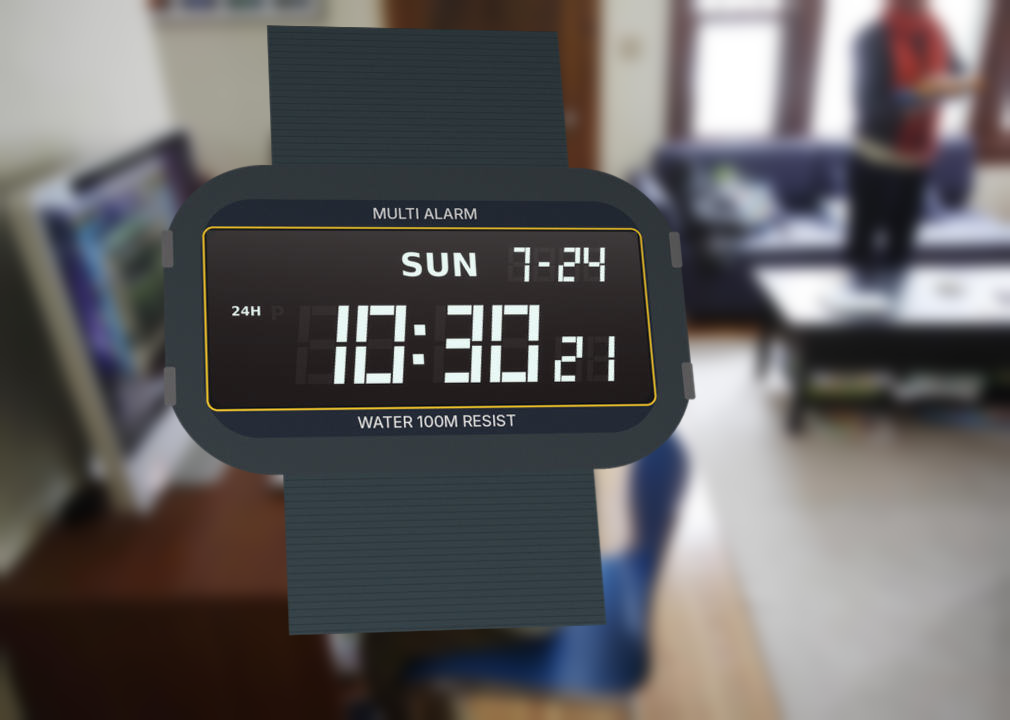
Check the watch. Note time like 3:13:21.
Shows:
10:30:21
